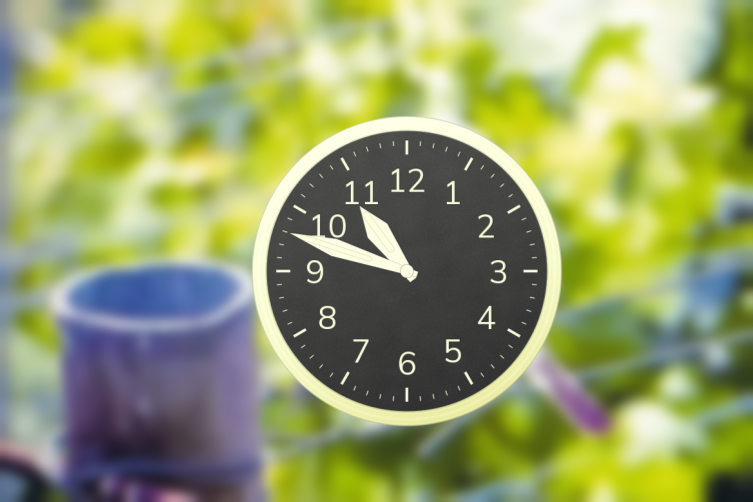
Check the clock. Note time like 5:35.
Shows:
10:48
